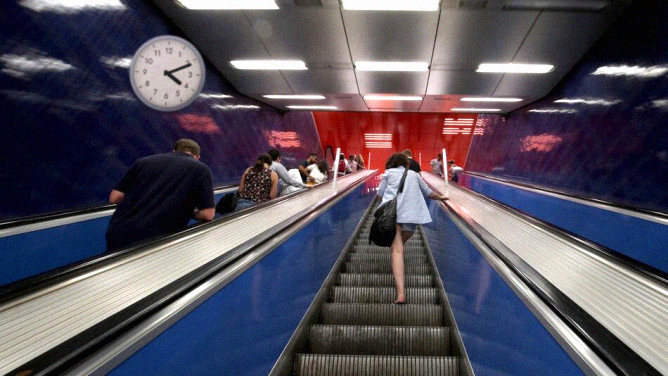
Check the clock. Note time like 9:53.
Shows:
4:11
